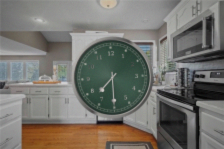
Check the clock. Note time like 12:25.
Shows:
7:30
